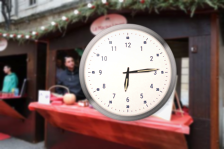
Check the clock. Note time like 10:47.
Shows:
6:14
